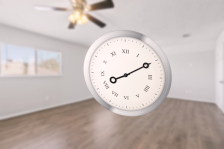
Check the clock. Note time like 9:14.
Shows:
8:10
